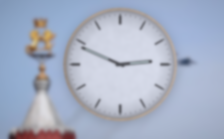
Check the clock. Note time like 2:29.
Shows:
2:49
